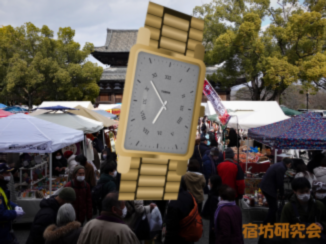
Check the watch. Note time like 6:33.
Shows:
6:53
